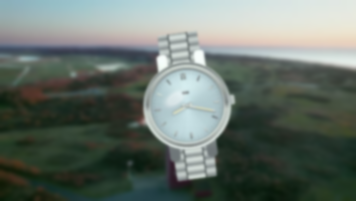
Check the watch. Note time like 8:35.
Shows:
8:18
